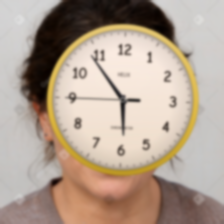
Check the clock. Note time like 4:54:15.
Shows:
5:53:45
